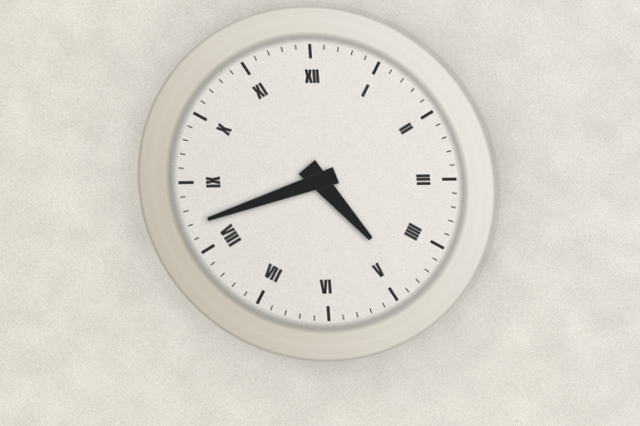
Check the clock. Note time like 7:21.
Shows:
4:42
